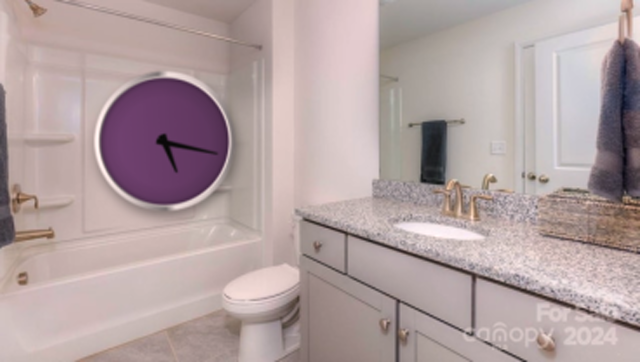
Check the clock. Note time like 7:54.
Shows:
5:17
